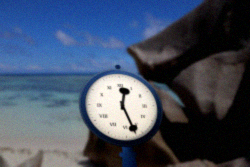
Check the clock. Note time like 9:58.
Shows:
12:27
